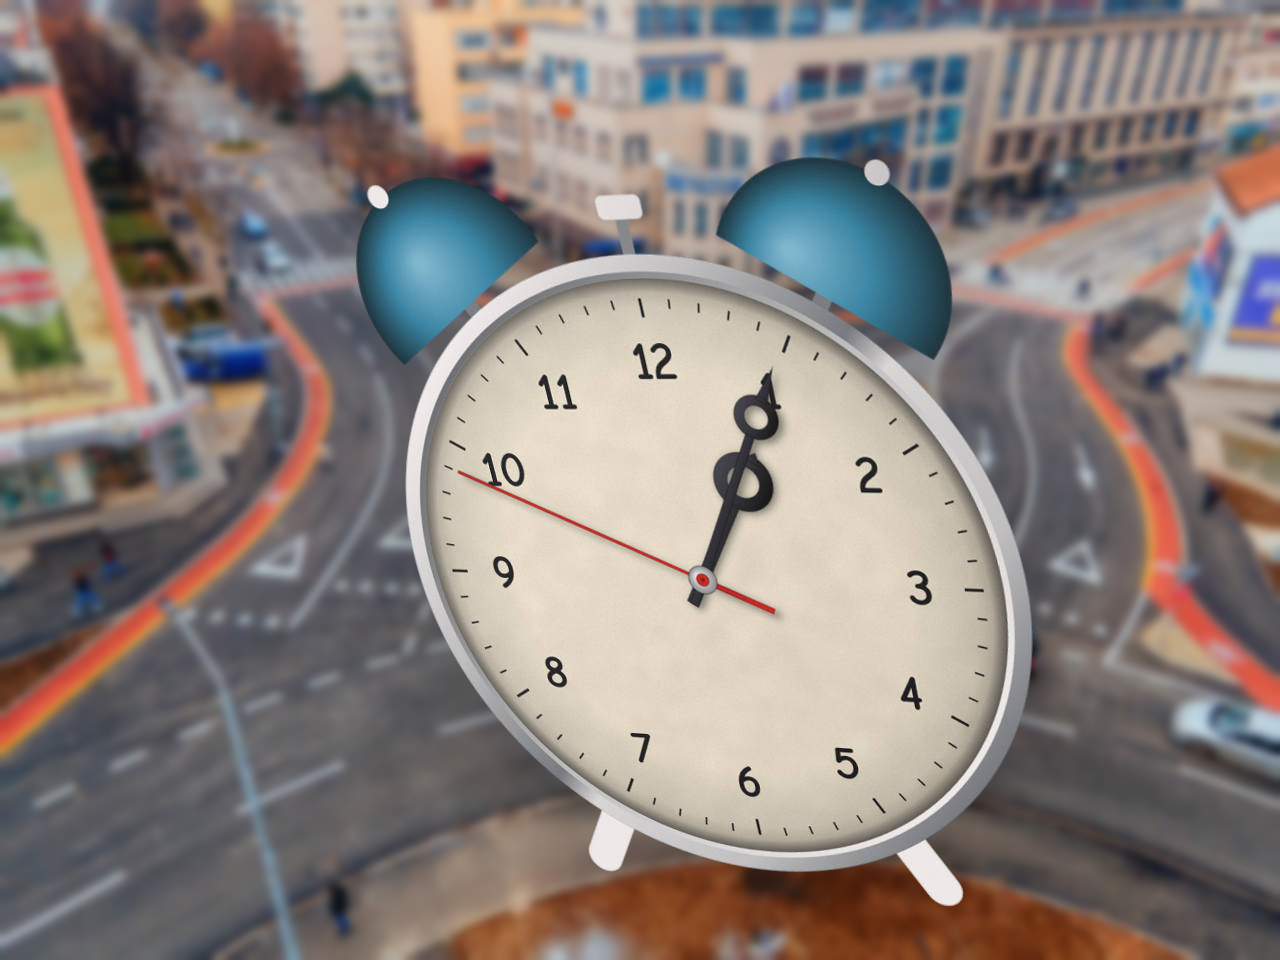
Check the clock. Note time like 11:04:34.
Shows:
1:04:49
